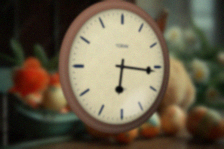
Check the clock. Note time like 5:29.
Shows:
6:16
